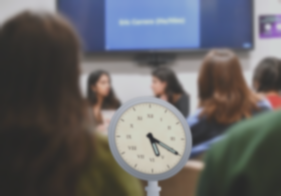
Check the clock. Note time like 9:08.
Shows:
5:20
